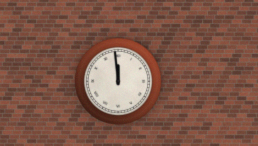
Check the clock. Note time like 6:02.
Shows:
11:59
